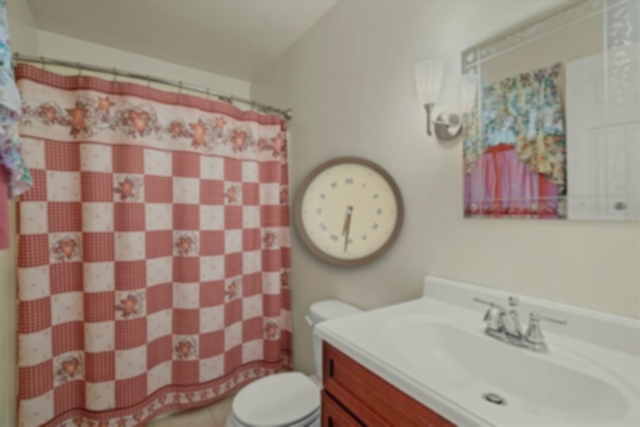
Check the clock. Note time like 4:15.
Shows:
6:31
